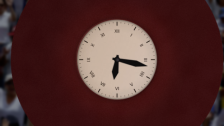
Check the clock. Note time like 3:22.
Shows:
6:17
